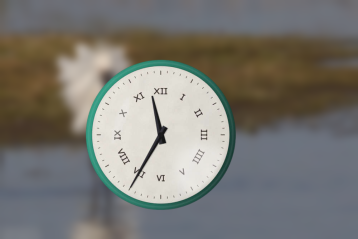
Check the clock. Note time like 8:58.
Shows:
11:35
